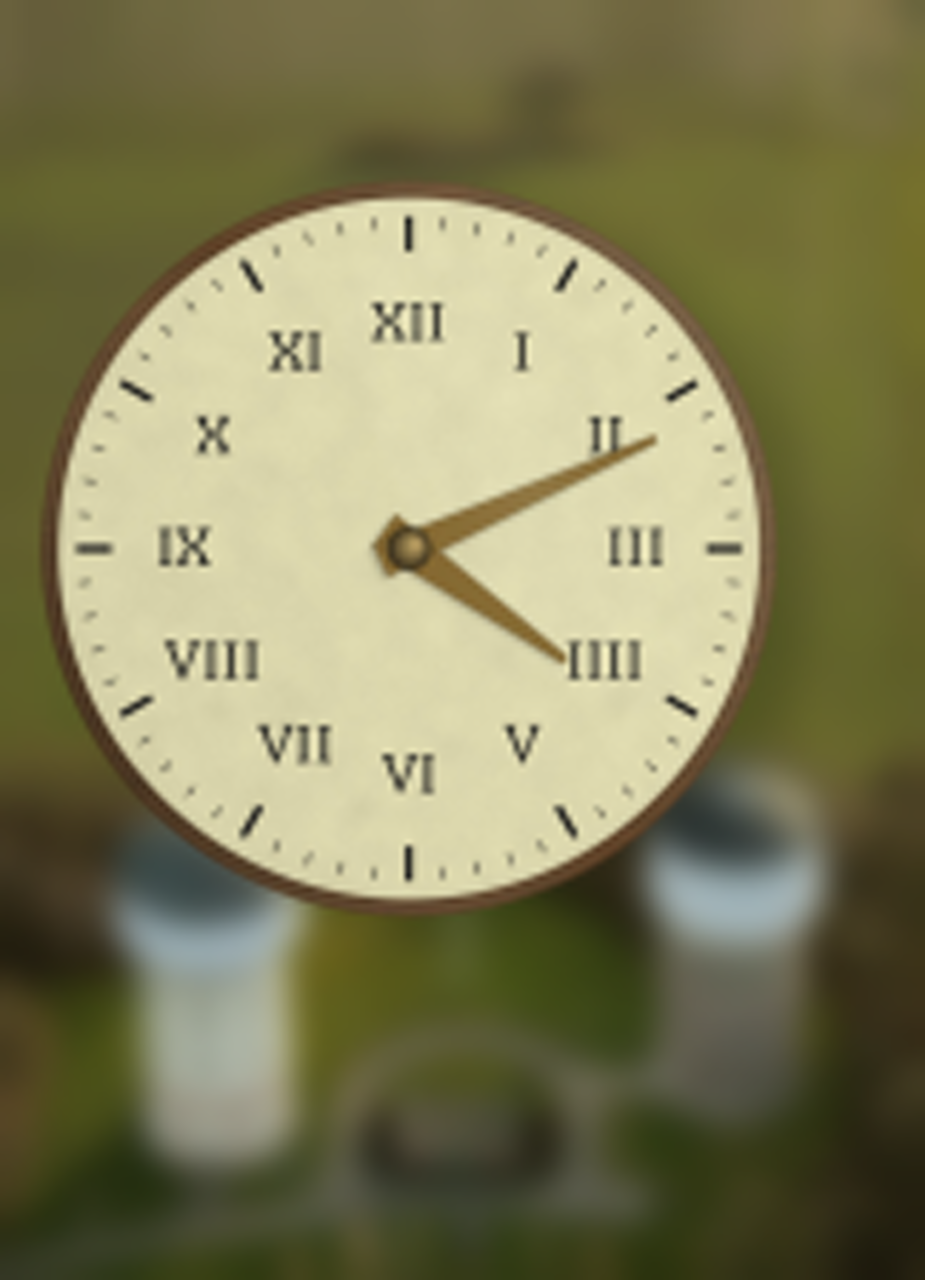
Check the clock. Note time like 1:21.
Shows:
4:11
